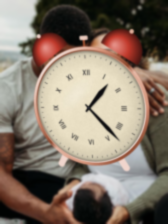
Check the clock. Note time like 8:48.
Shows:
1:23
